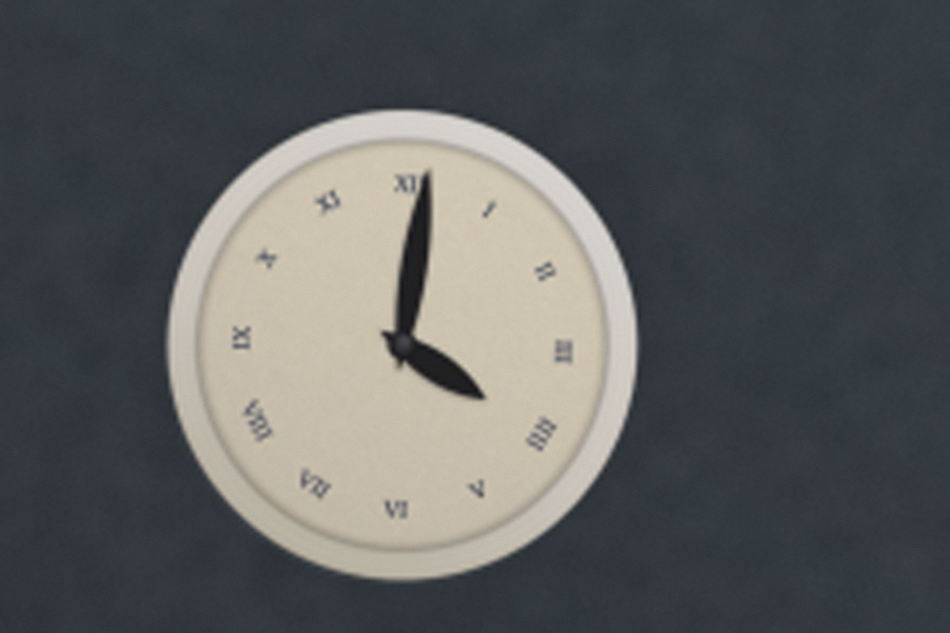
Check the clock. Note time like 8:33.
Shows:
4:01
